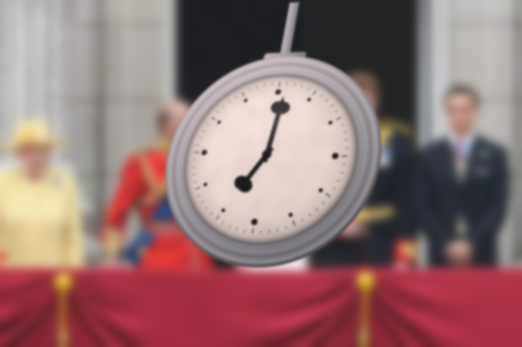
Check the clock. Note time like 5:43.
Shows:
7:01
